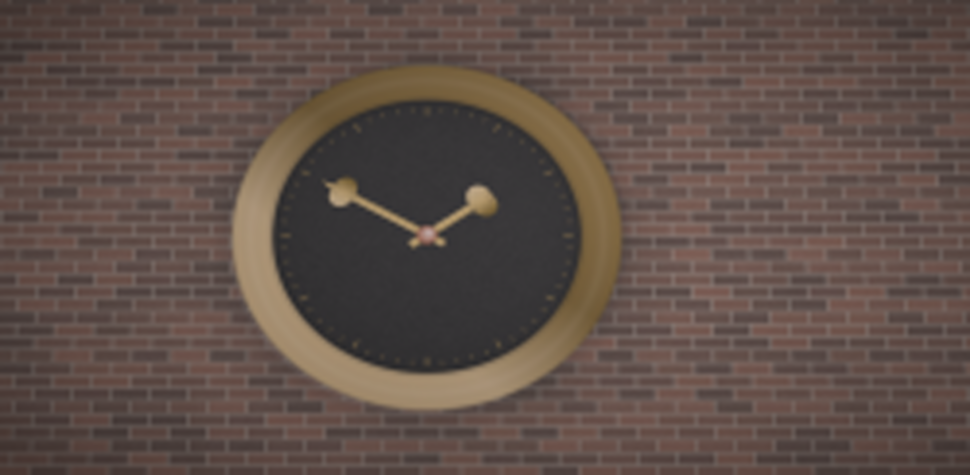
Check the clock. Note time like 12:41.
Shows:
1:50
